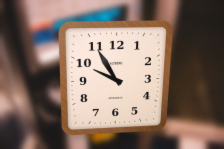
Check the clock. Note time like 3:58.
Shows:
9:55
